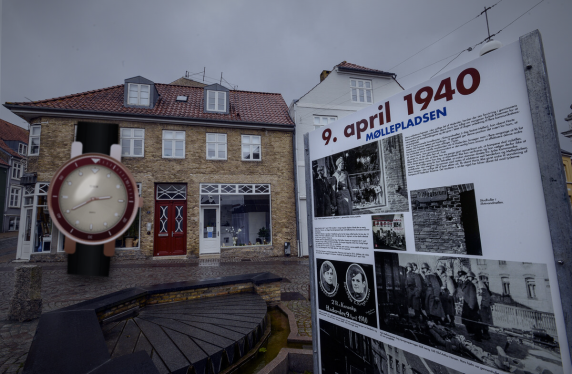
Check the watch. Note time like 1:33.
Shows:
2:40
